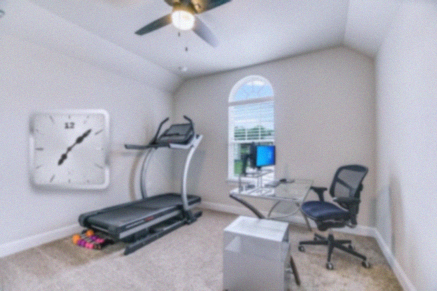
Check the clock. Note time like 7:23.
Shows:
7:08
